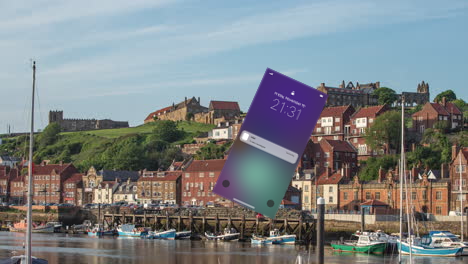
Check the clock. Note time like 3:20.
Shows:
21:31
